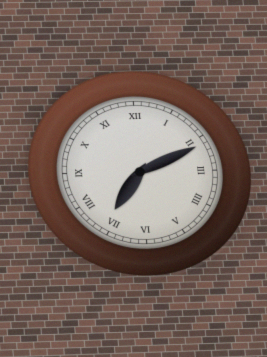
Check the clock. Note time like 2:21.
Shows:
7:11
